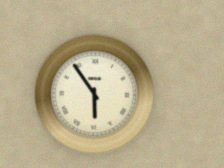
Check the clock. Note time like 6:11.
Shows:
5:54
